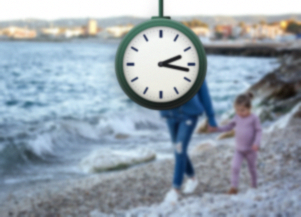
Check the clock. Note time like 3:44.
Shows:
2:17
